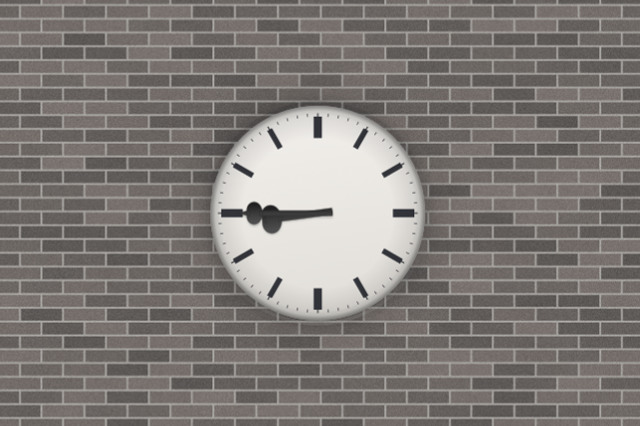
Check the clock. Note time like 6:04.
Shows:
8:45
